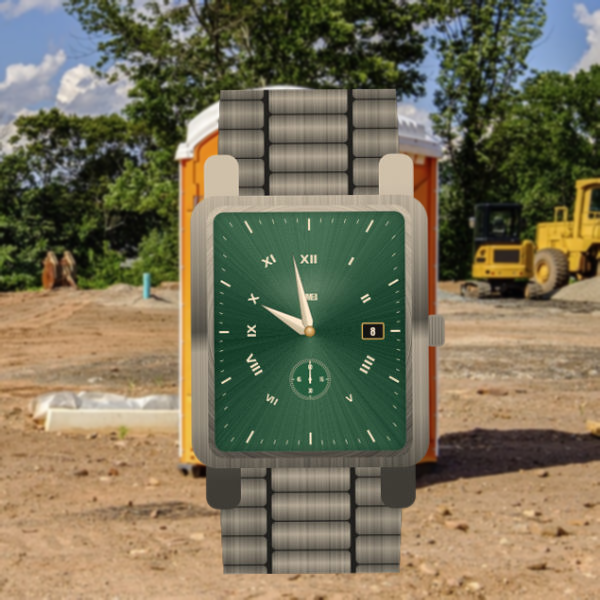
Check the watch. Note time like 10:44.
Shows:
9:58
